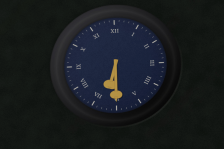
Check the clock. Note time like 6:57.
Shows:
6:30
